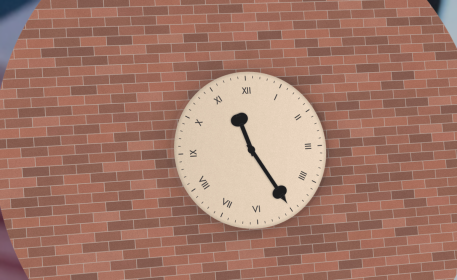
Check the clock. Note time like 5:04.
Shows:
11:25
